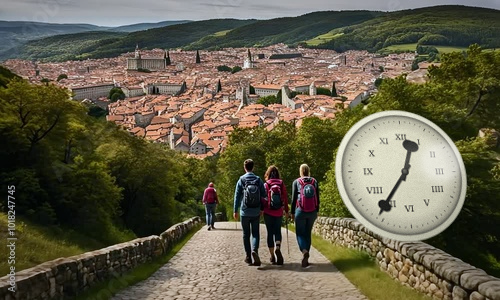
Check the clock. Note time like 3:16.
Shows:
12:36
